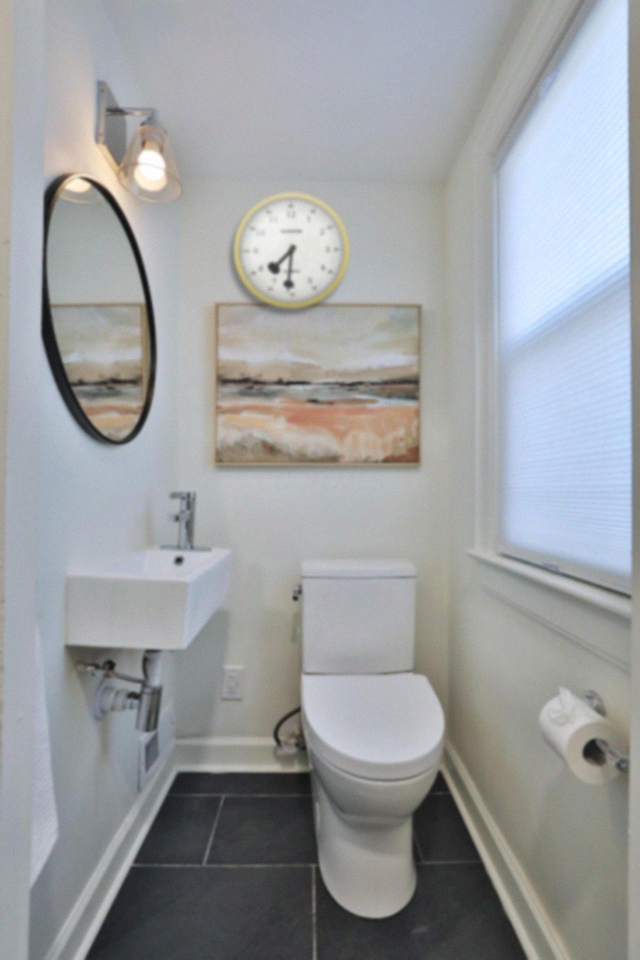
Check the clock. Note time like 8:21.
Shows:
7:31
